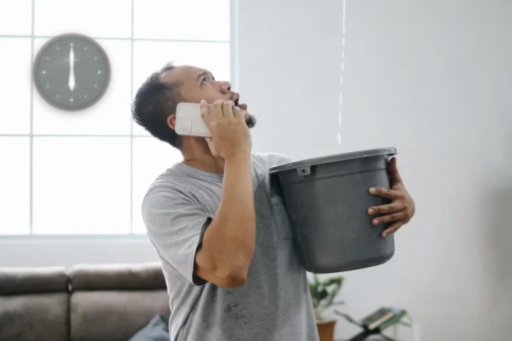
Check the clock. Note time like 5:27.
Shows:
6:00
